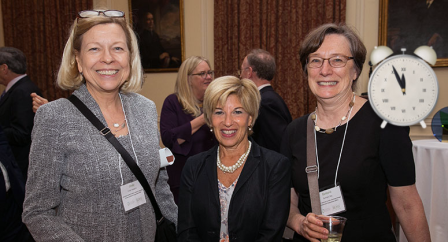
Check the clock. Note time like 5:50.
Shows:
11:56
